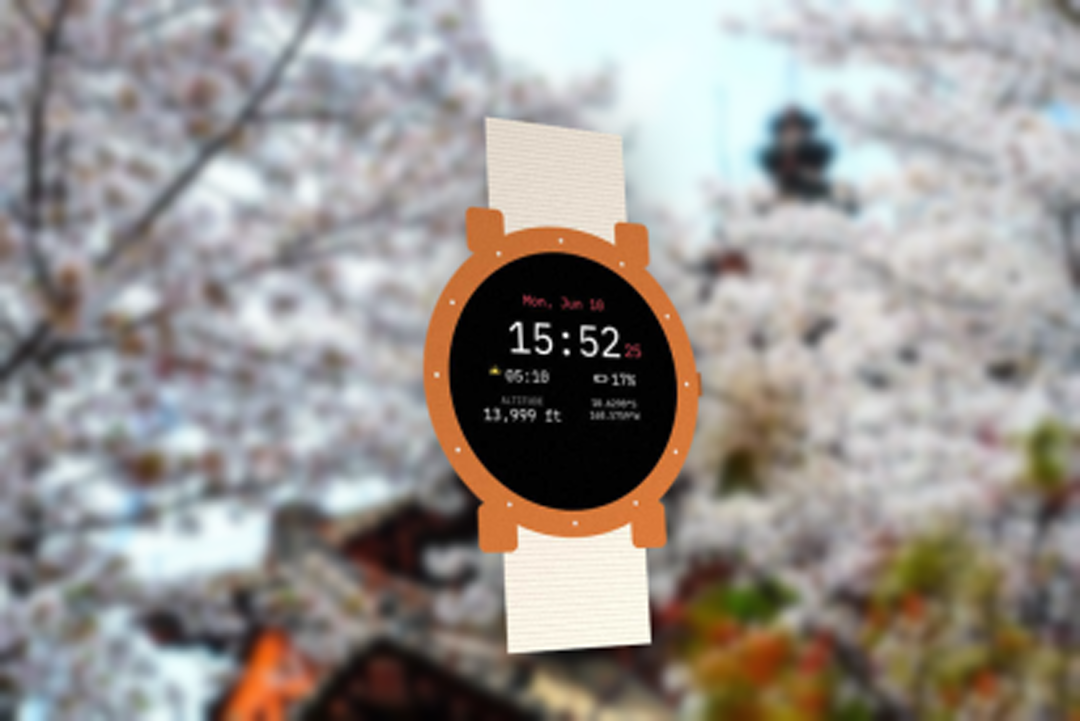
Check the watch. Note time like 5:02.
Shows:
15:52
